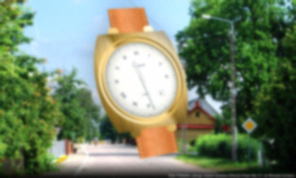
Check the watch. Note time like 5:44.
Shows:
11:28
